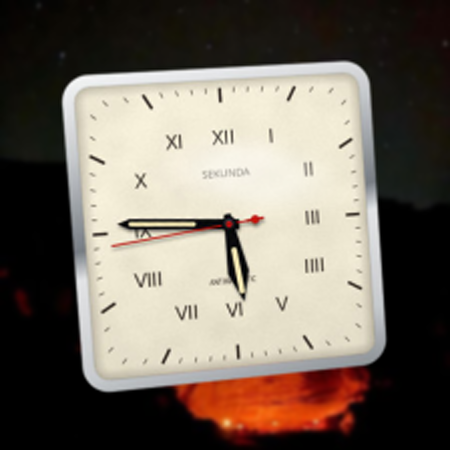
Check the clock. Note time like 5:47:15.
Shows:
5:45:44
